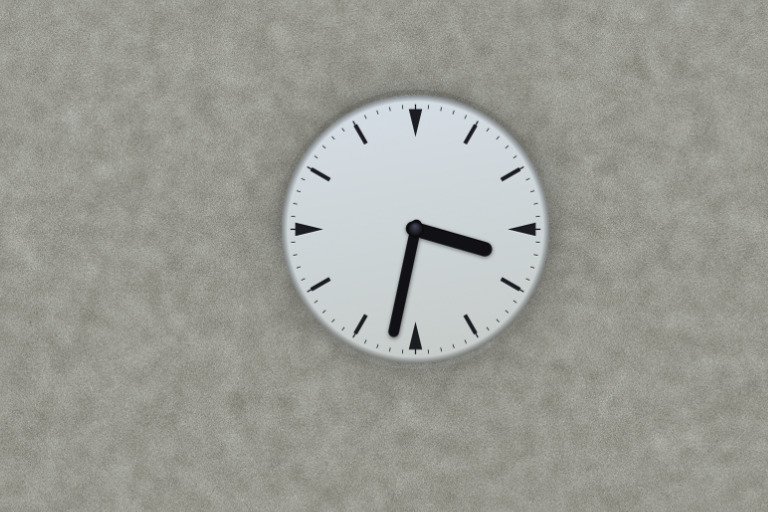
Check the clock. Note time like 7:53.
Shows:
3:32
